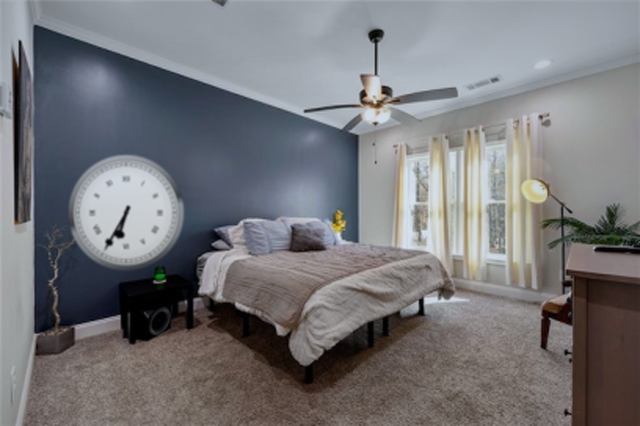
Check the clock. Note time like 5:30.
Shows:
6:35
